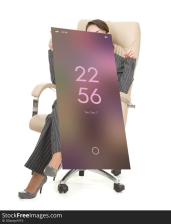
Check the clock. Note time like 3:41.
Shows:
22:56
